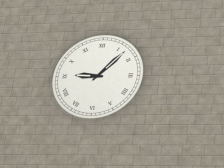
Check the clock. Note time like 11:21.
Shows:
9:07
